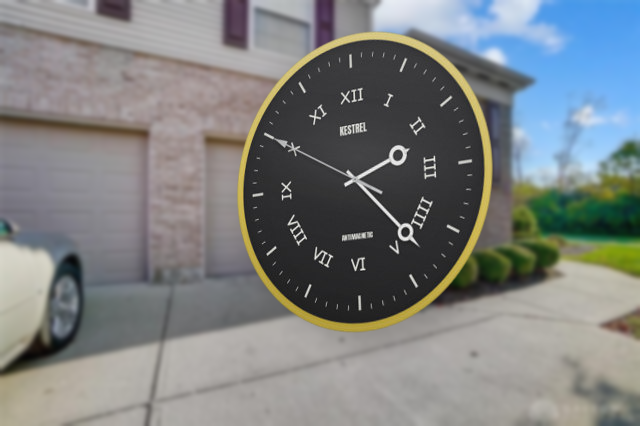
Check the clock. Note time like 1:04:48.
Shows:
2:22:50
